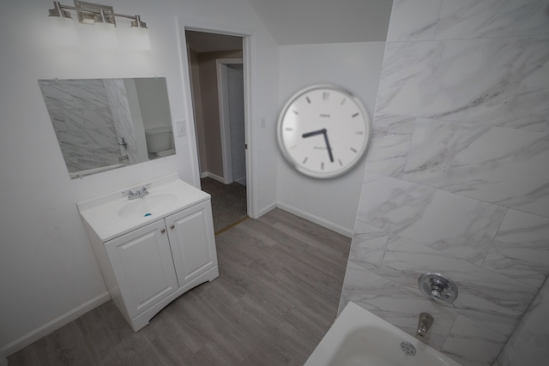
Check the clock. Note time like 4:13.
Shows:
8:27
